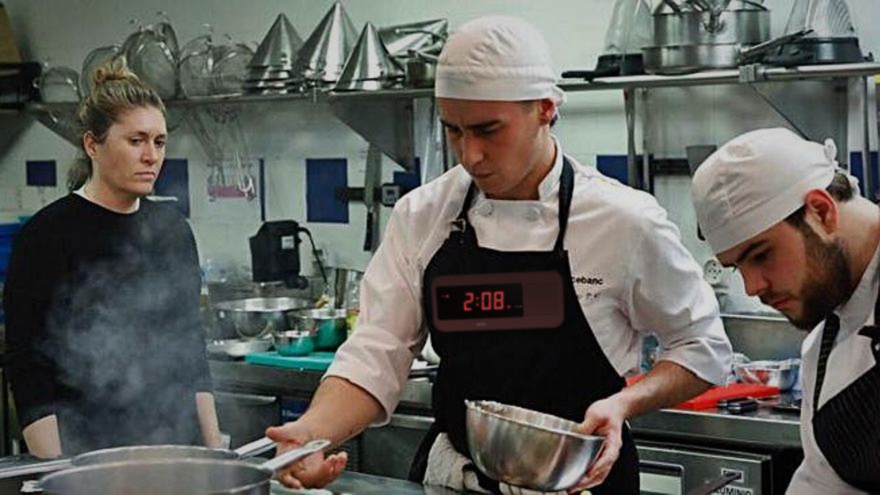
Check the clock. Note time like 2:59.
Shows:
2:08
